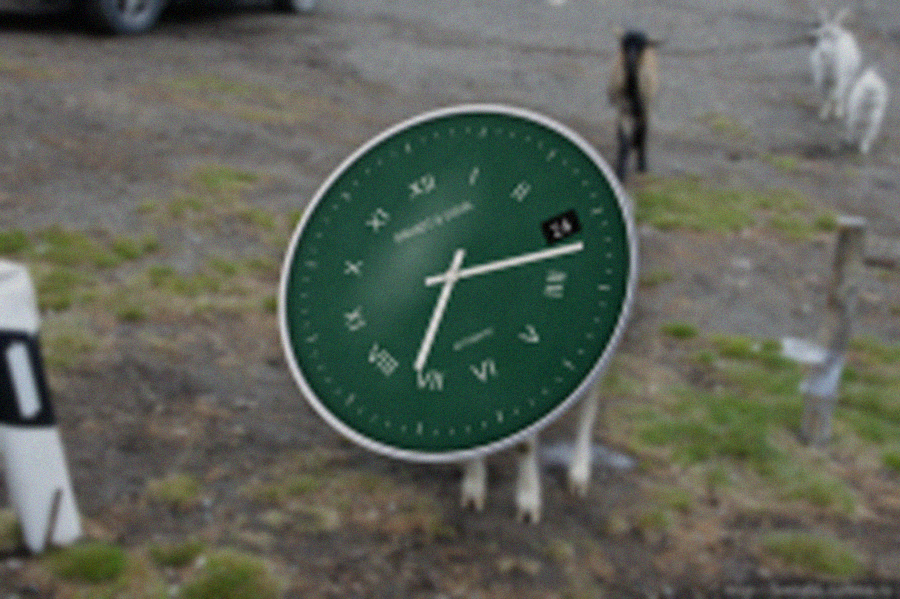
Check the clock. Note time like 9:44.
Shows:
7:17
